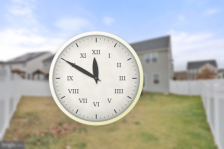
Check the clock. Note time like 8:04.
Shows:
11:50
